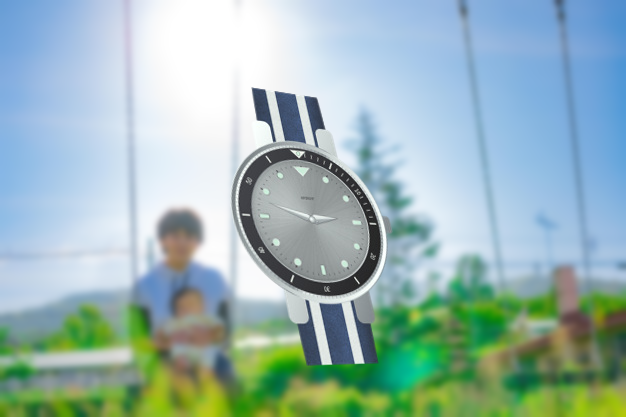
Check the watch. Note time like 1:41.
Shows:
2:48
